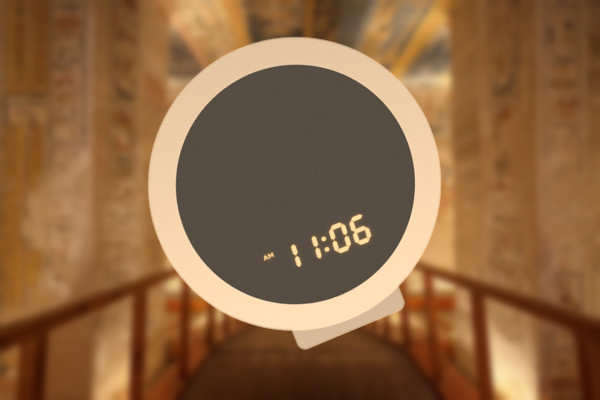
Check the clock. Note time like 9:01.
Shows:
11:06
